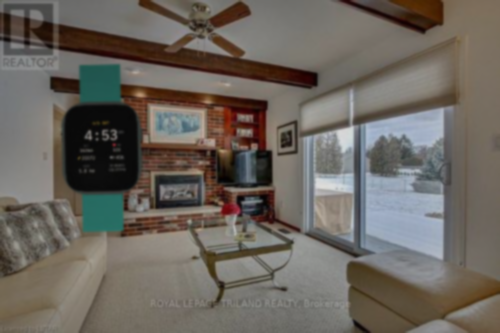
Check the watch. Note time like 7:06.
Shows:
4:53
